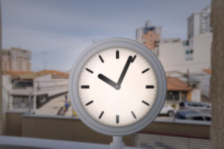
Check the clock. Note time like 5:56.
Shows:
10:04
